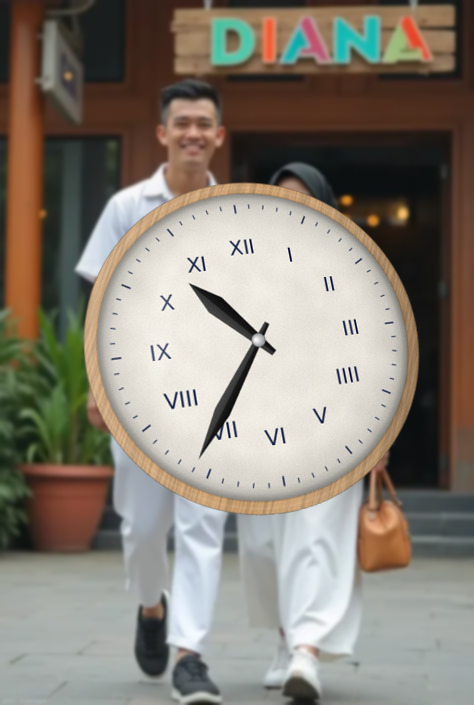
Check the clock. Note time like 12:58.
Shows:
10:36
